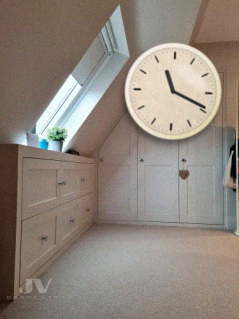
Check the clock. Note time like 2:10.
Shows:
11:19
